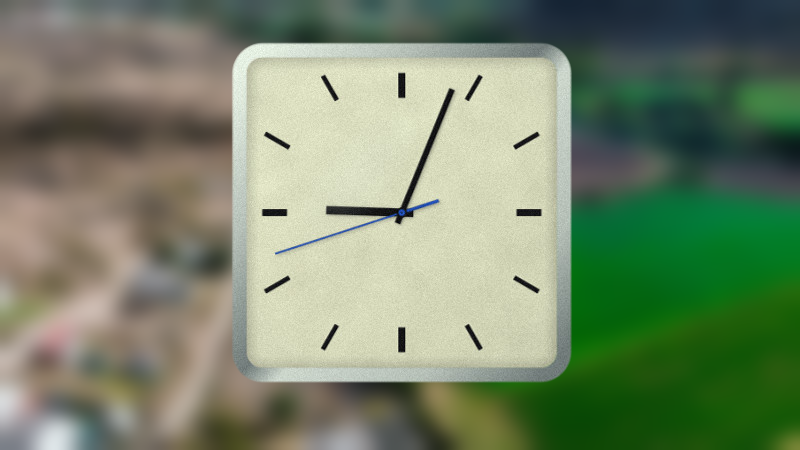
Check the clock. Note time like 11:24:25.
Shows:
9:03:42
